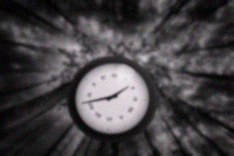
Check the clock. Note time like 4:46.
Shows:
1:42
